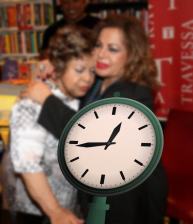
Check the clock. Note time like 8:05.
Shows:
12:44
